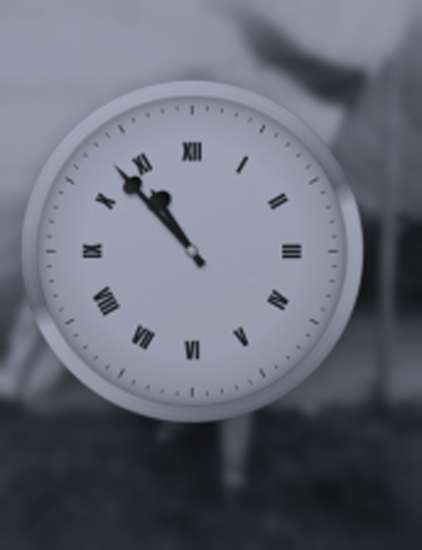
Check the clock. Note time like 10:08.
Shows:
10:53
